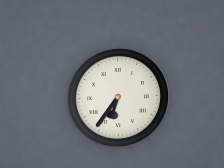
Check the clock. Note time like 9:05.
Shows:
6:36
